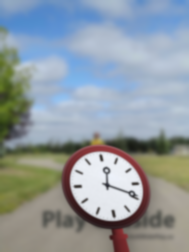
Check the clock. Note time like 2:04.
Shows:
12:19
